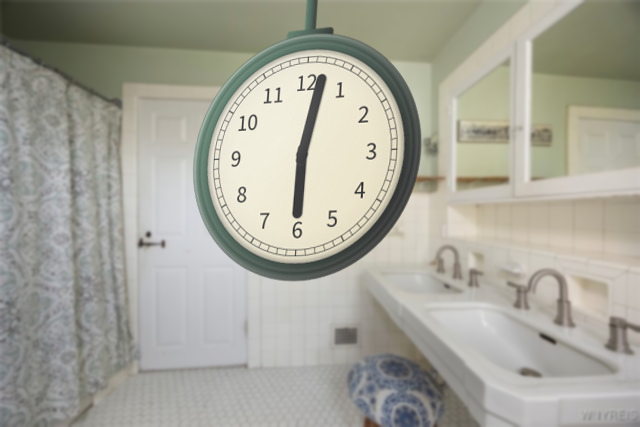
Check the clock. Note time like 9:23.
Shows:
6:02
